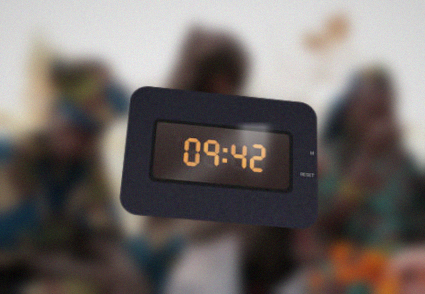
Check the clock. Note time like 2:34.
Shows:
9:42
